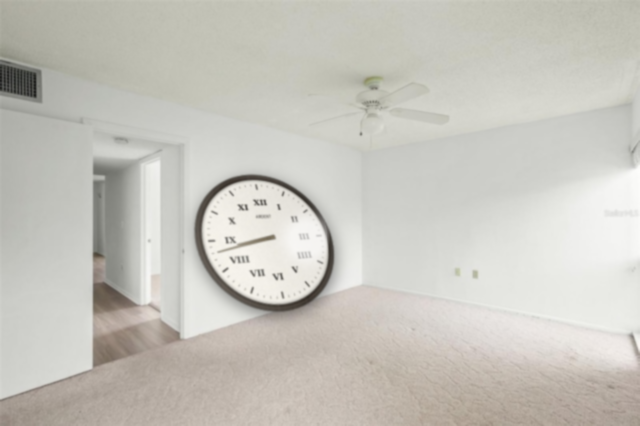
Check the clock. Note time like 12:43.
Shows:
8:43
